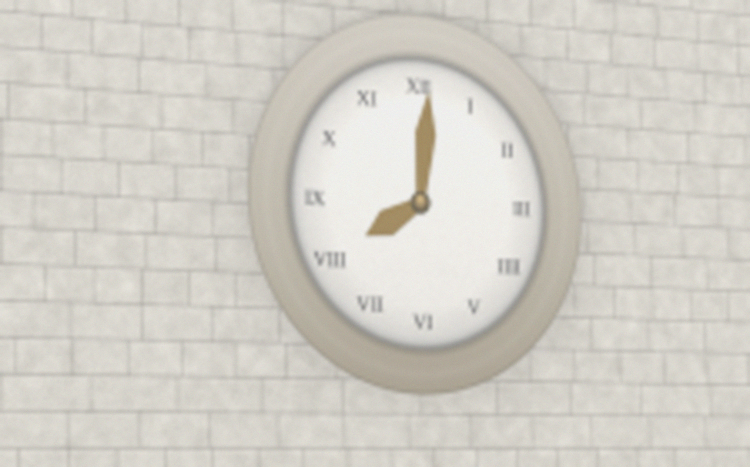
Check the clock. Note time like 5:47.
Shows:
8:01
